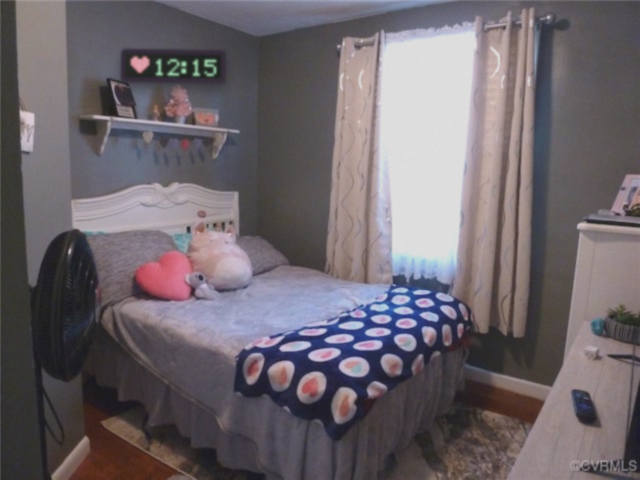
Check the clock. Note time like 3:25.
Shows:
12:15
